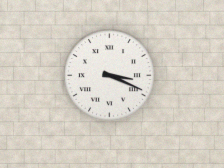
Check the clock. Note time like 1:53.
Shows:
3:19
